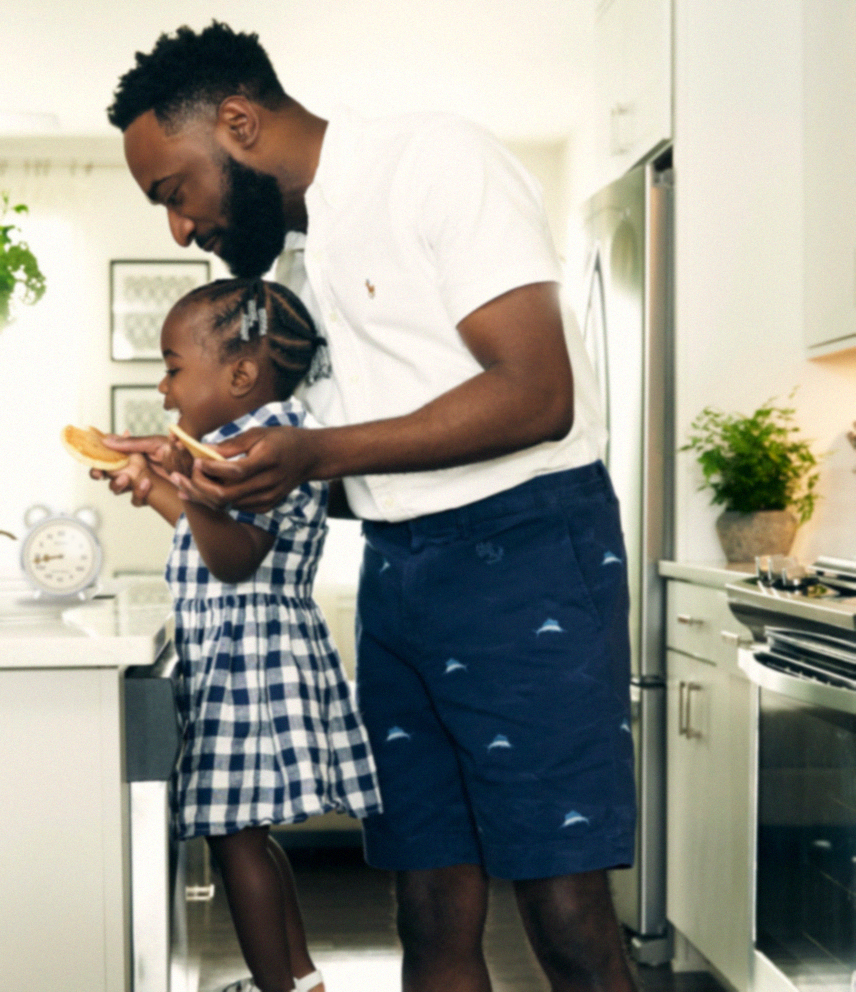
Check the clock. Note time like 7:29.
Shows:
8:43
